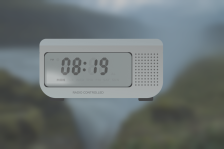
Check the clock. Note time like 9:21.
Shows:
8:19
